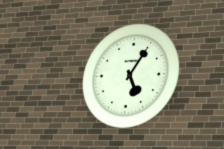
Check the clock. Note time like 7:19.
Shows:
5:05
